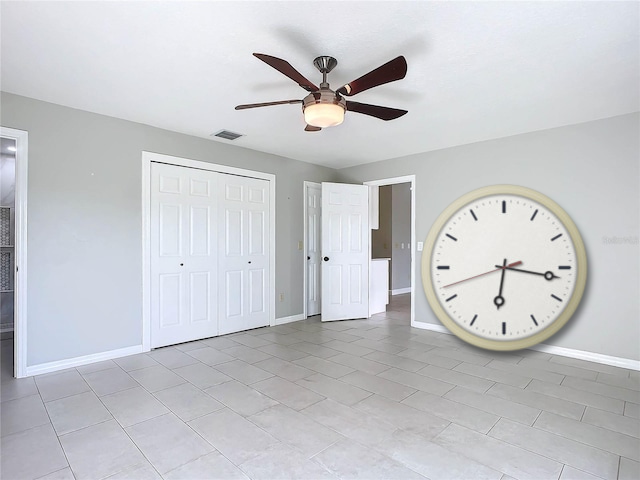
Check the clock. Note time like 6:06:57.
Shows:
6:16:42
